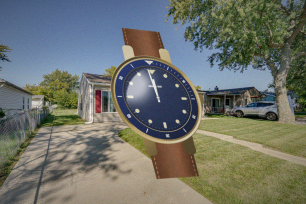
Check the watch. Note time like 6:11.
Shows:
11:59
